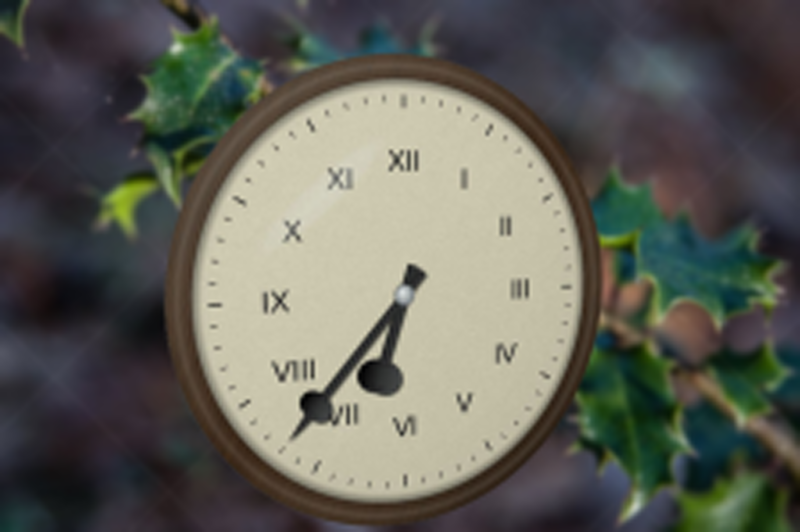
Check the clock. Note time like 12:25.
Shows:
6:37
